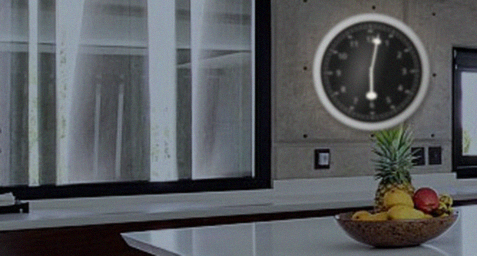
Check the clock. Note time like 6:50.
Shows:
6:02
